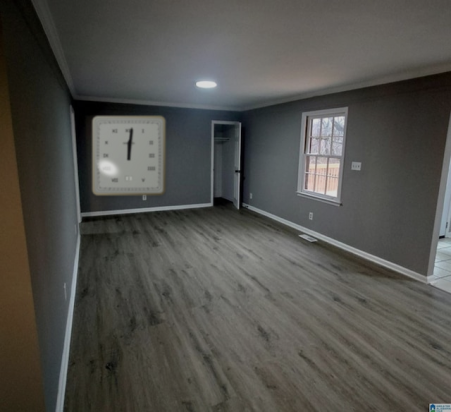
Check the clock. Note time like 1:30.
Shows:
12:01
